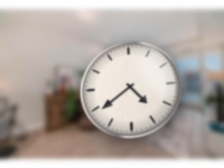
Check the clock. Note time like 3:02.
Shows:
4:39
